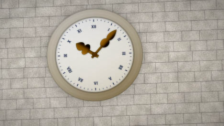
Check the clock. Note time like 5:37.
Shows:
10:07
